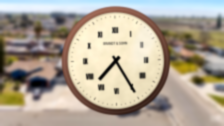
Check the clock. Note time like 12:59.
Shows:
7:25
